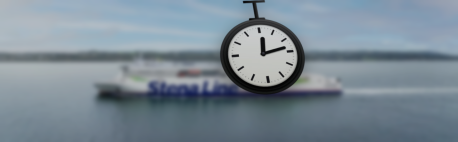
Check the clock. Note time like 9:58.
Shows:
12:13
